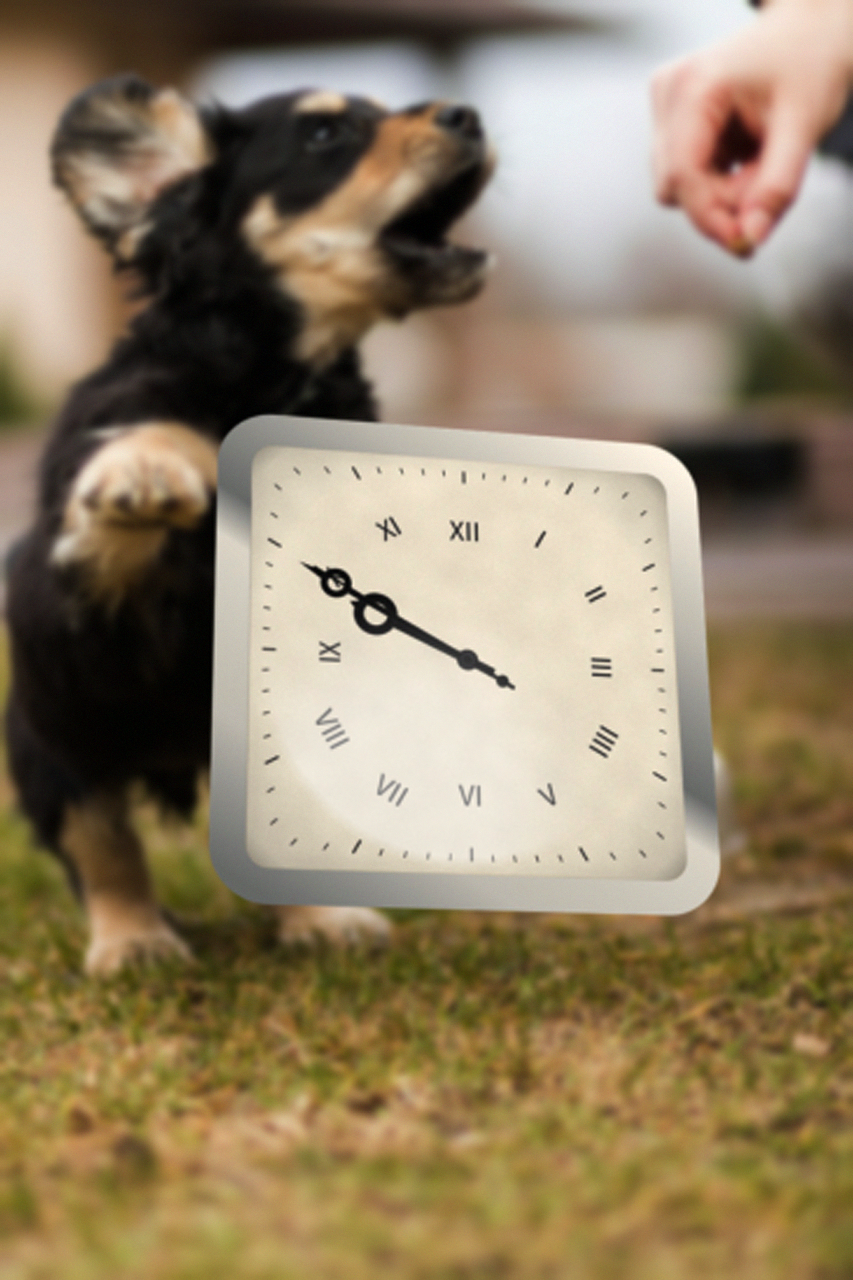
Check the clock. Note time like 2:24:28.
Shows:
9:49:50
